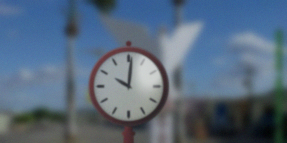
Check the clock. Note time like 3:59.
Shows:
10:01
